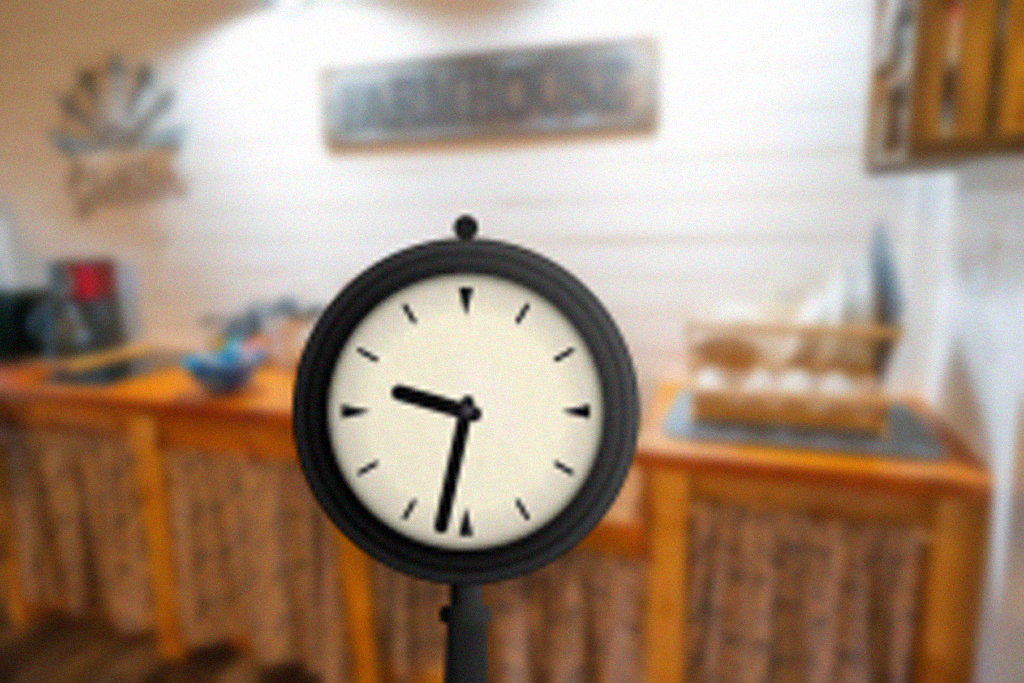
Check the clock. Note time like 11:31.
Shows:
9:32
